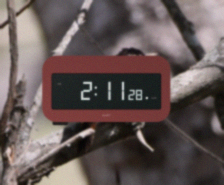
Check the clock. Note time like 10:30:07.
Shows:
2:11:28
